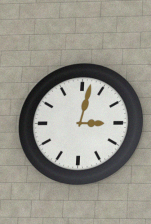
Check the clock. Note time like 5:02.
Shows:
3:02
